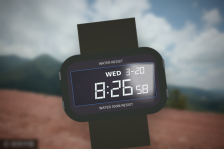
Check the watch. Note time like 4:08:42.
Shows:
8:26:58
